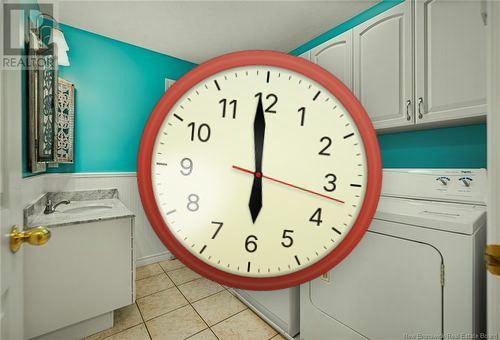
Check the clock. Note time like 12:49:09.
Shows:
5:59:17
